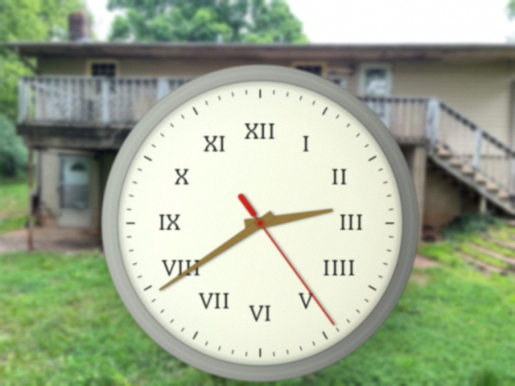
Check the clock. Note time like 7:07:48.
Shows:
2:39:24
